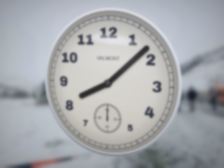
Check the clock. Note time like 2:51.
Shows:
8:08
